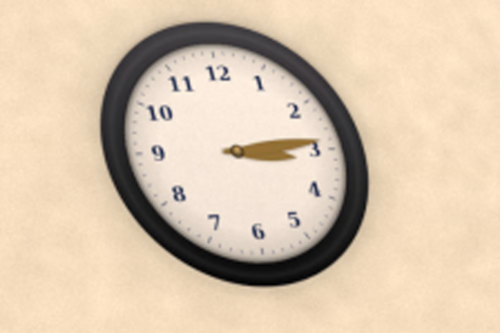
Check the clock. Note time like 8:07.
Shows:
3:14
